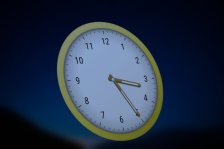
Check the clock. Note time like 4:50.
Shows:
3:25
